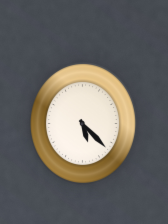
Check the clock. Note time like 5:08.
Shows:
5:22
